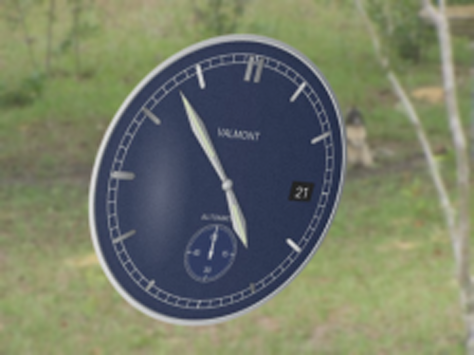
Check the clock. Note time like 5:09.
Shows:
4:53
